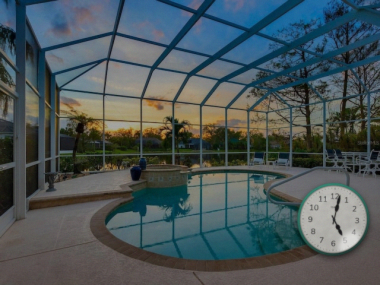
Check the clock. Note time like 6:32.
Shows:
5:02
